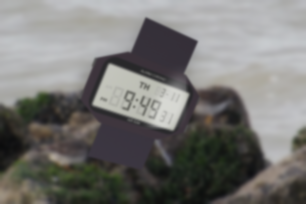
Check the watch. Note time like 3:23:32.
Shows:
9:49:31
